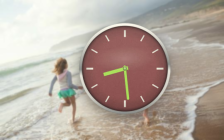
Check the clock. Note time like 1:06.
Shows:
8:29
